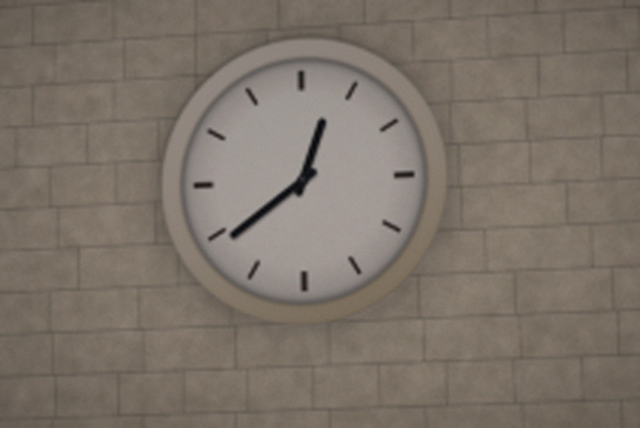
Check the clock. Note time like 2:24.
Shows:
12:39
